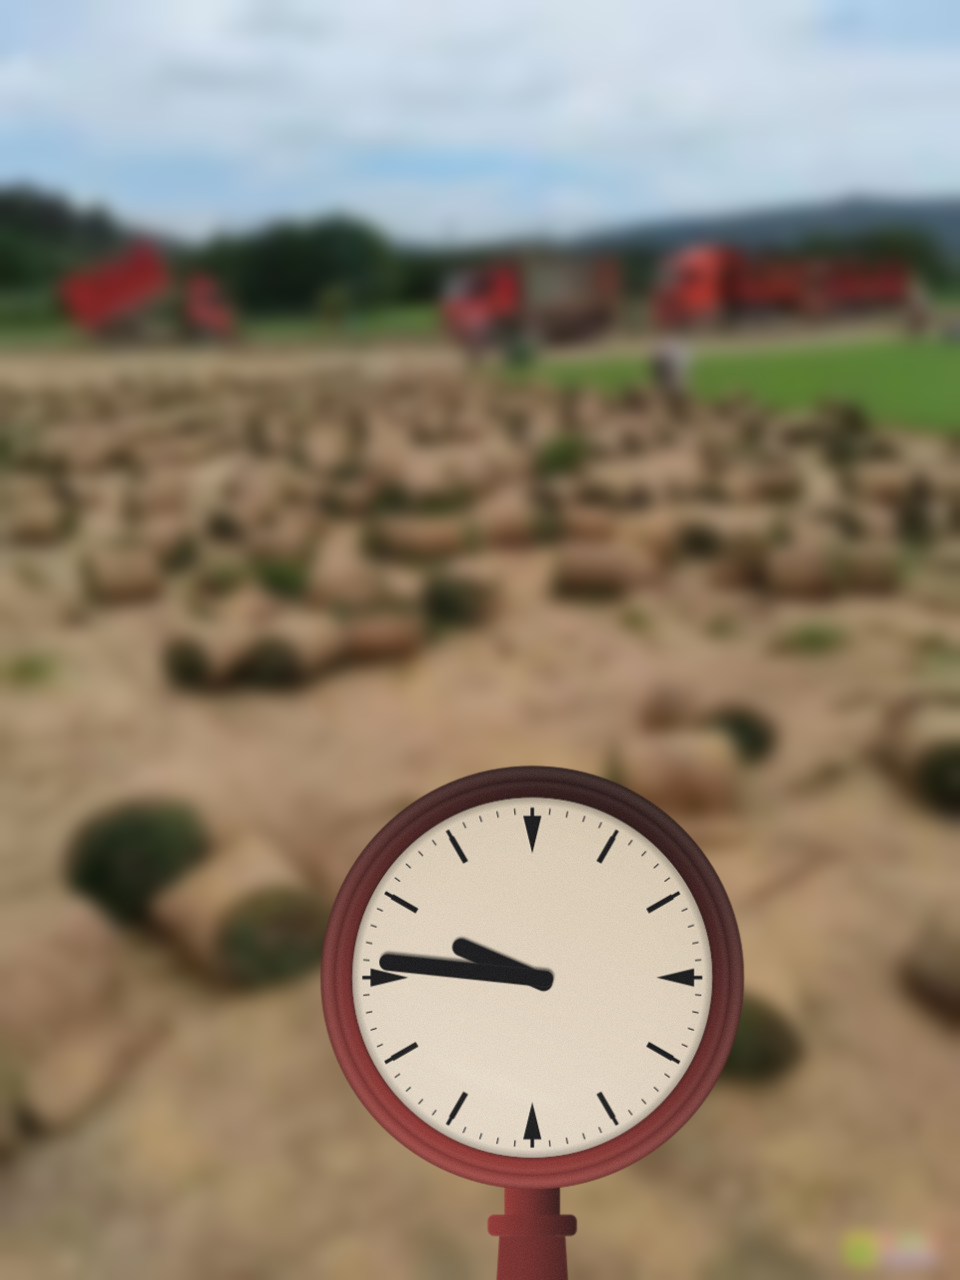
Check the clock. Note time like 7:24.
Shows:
9:46
